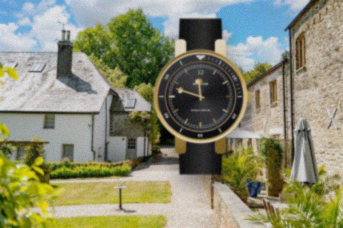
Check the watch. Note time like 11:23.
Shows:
11:48
